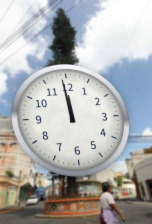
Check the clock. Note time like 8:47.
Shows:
11:59
